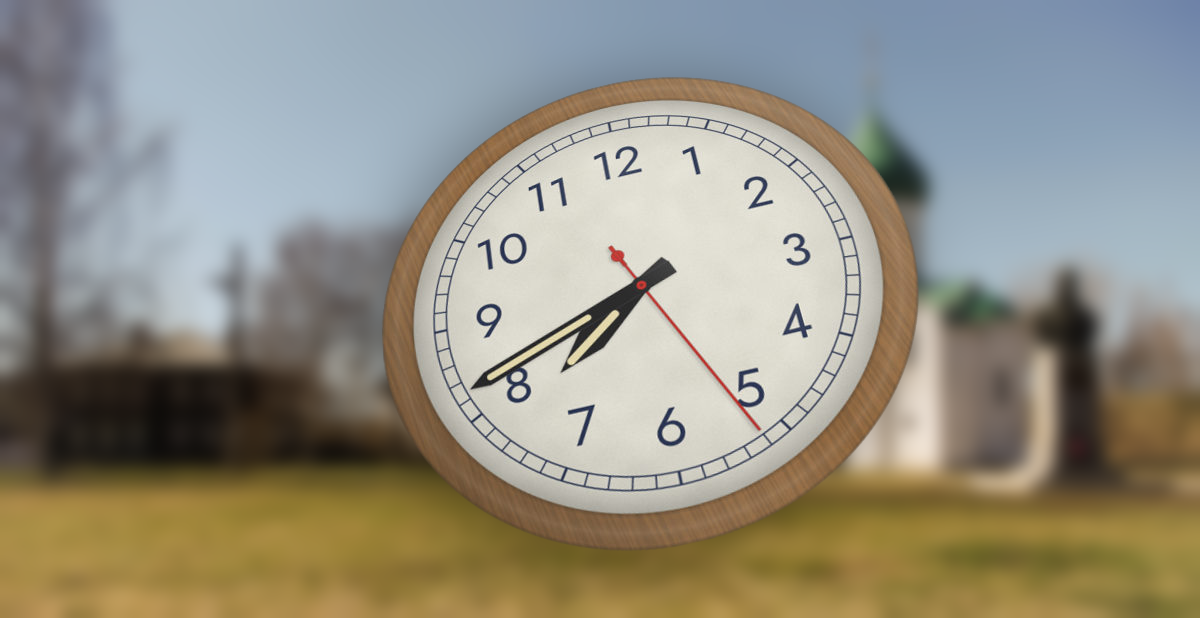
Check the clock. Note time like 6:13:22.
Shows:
7:41:26
